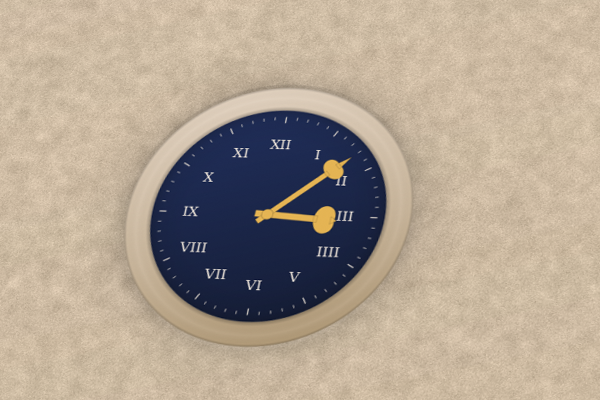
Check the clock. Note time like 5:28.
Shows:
3:08
